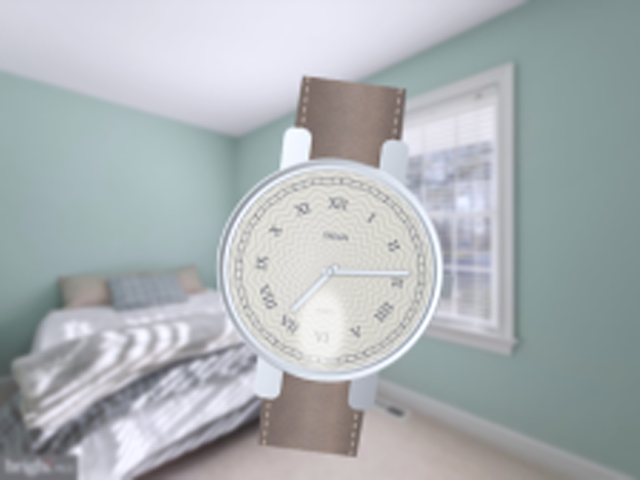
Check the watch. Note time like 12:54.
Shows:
7:14
